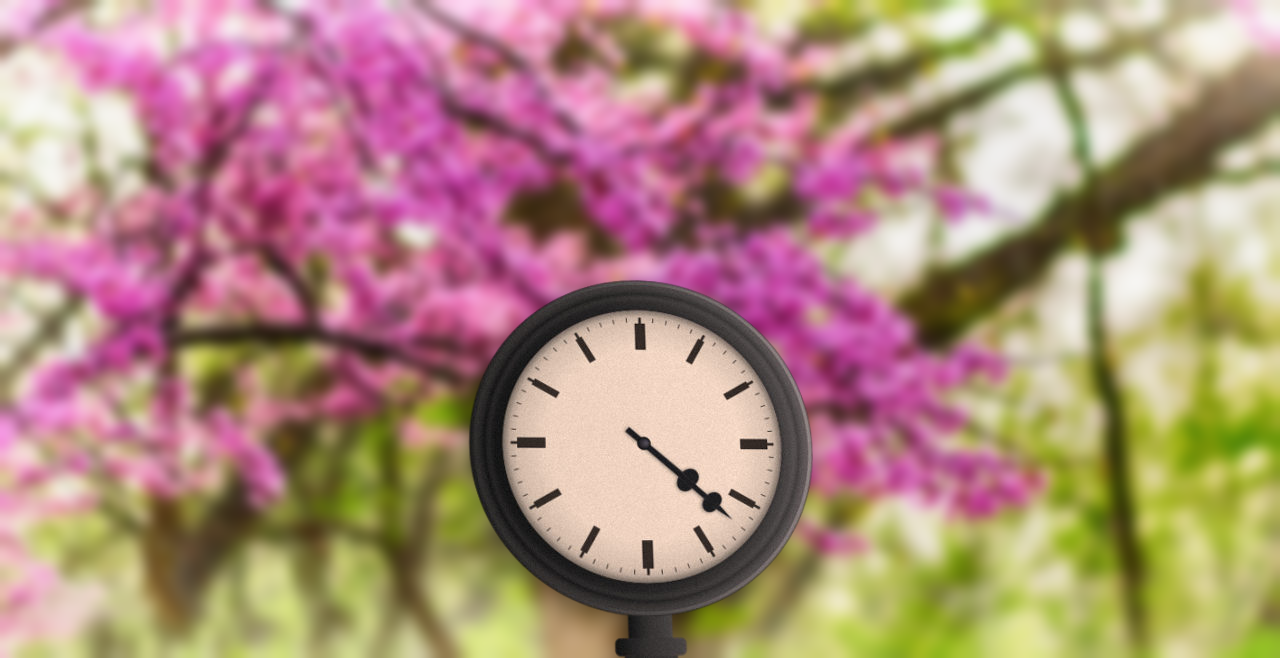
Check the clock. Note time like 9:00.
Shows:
4:22
